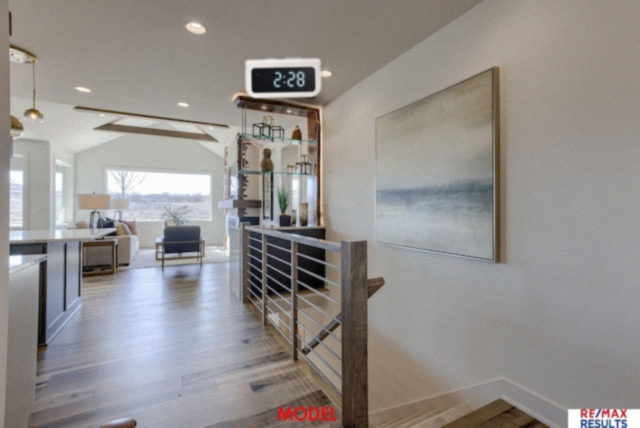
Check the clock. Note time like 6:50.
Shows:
2:28
